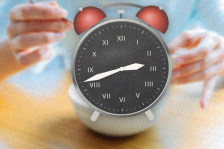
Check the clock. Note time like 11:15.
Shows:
2:42
